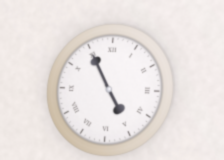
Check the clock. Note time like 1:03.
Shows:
4:55
